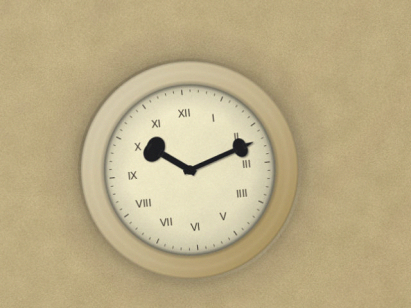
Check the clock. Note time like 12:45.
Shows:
10:12
